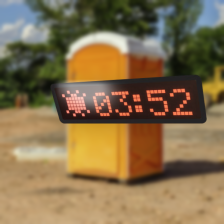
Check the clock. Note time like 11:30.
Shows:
3:52
